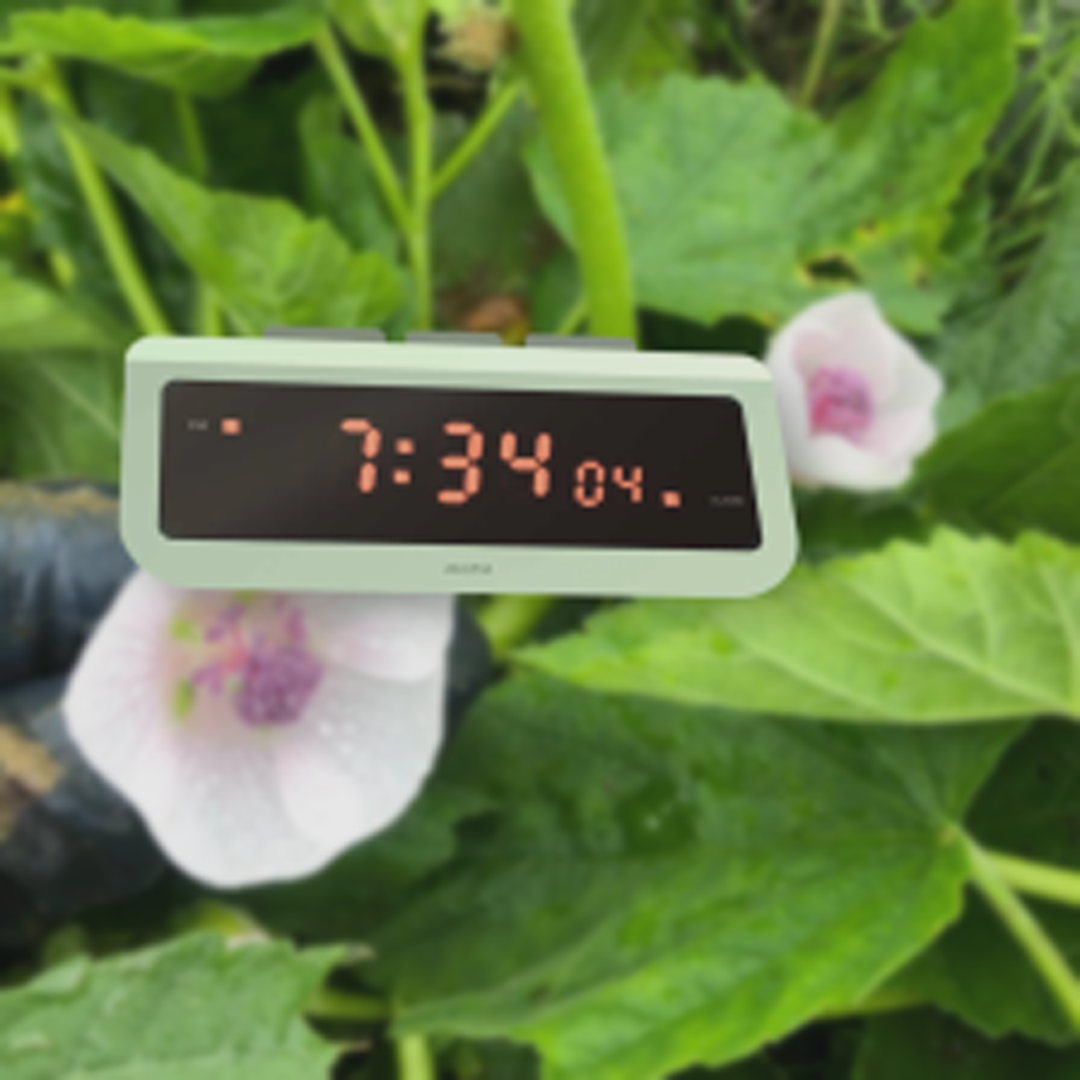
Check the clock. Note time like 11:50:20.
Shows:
7:34:04
